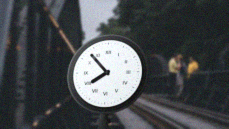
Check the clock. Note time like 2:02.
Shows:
7:53
